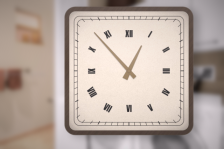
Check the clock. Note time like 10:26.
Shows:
12:53
